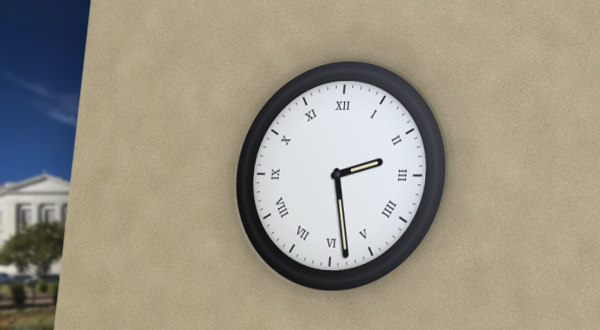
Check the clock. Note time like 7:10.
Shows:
2:28
